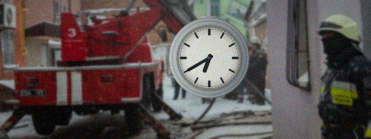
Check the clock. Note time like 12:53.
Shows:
6:40
